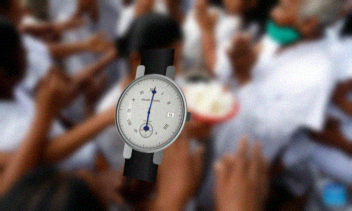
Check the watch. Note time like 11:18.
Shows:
6:01
